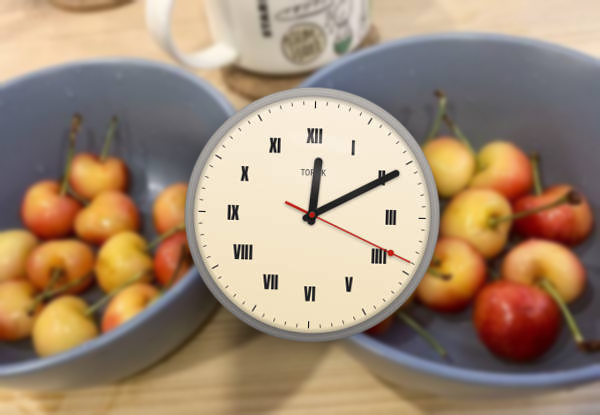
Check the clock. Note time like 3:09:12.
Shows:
12:10:19
